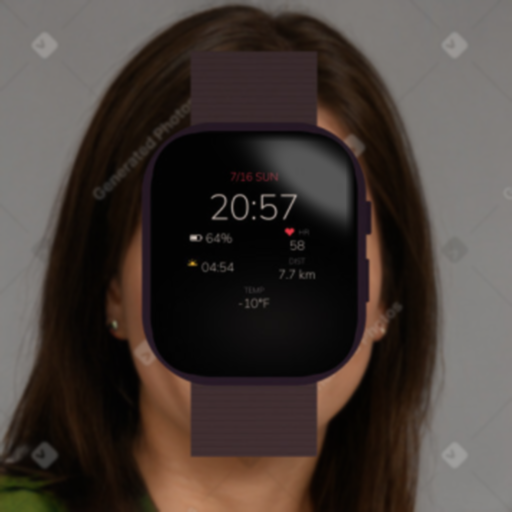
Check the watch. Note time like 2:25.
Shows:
20:57
